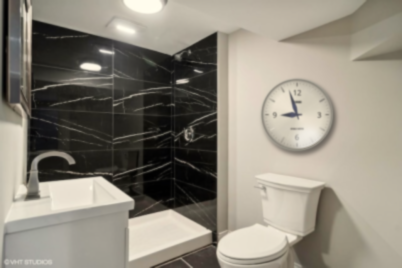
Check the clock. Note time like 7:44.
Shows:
8:57
